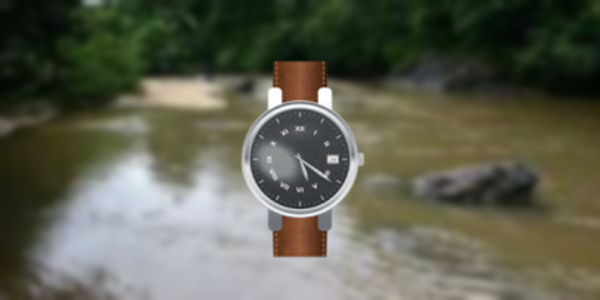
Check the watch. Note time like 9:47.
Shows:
5:21
